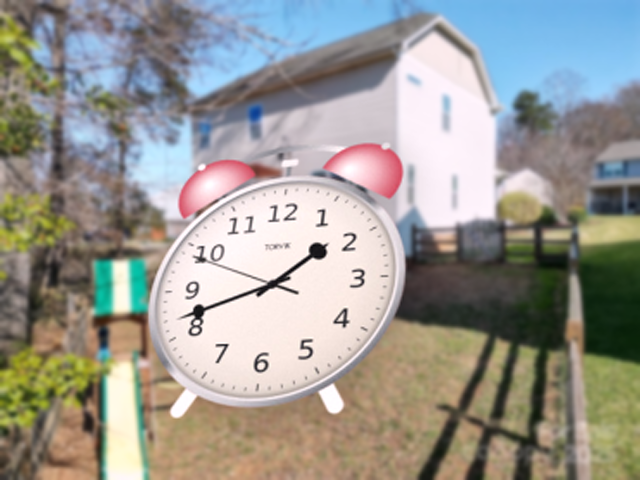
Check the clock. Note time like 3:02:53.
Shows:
1:41:49
